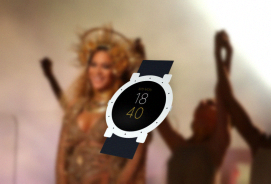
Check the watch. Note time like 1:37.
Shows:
18:40
